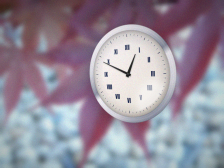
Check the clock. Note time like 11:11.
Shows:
12:49
